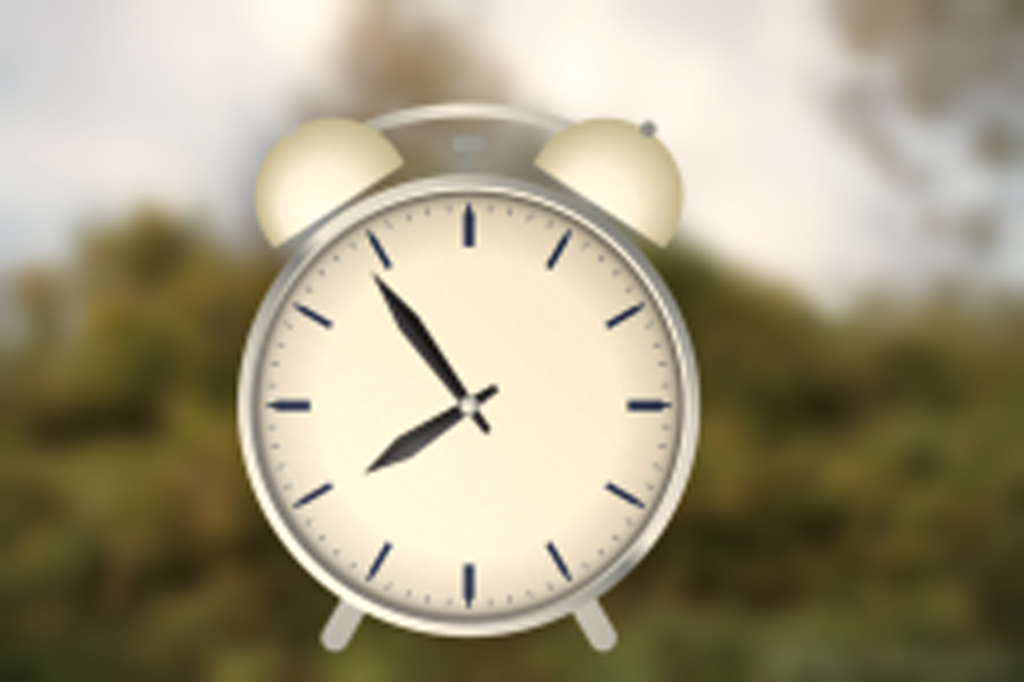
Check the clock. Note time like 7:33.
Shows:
7:54
